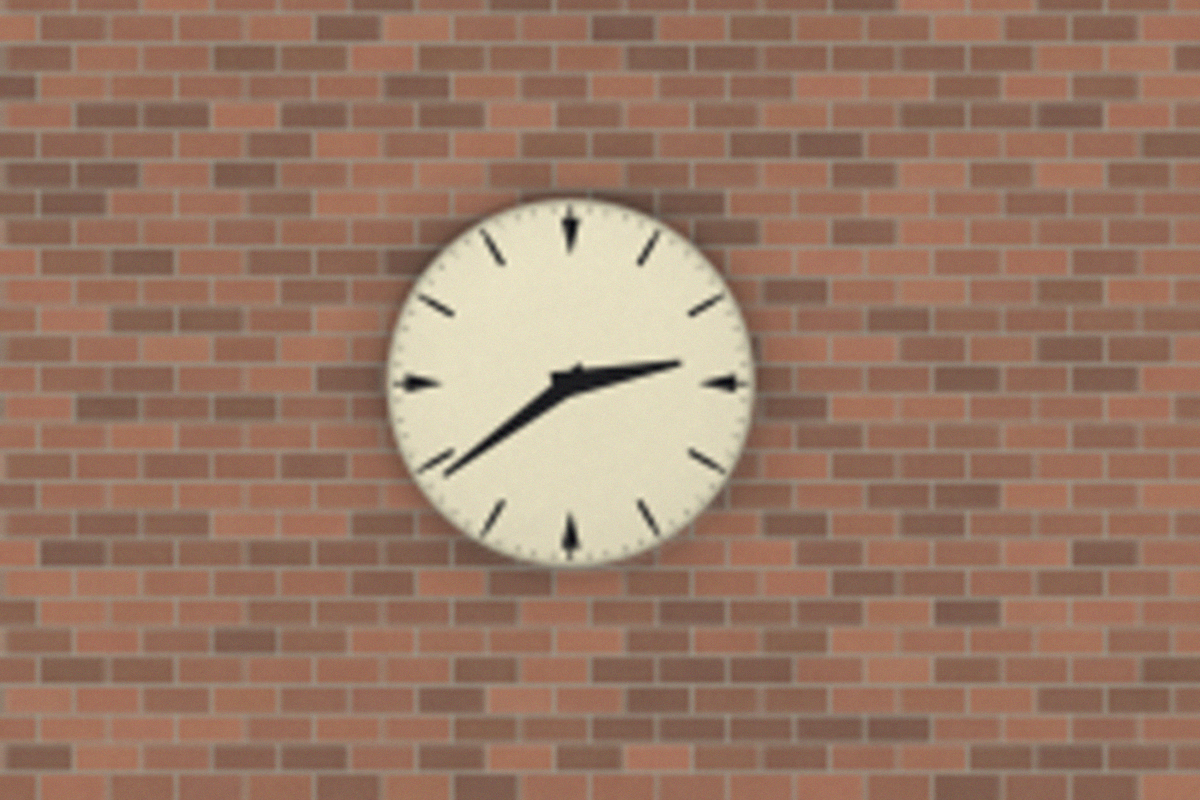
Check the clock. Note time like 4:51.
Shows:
2:39
